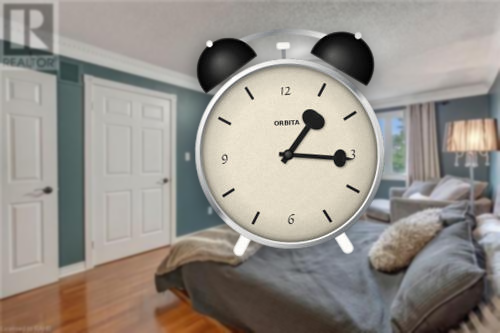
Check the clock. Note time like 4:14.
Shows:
1:16
